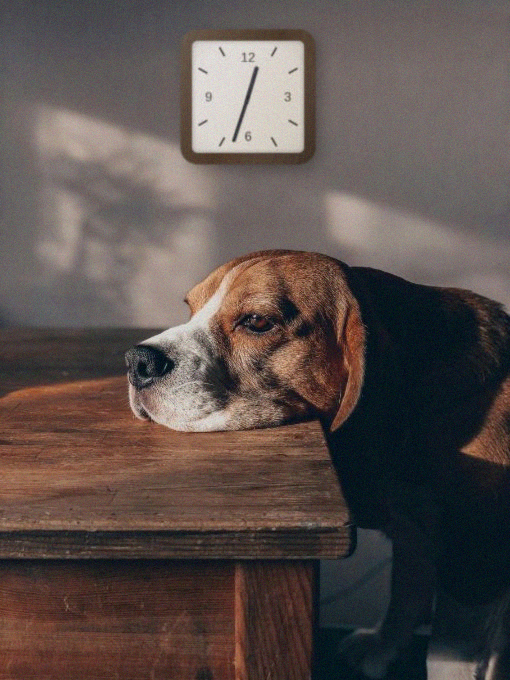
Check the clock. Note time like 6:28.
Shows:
12:33
